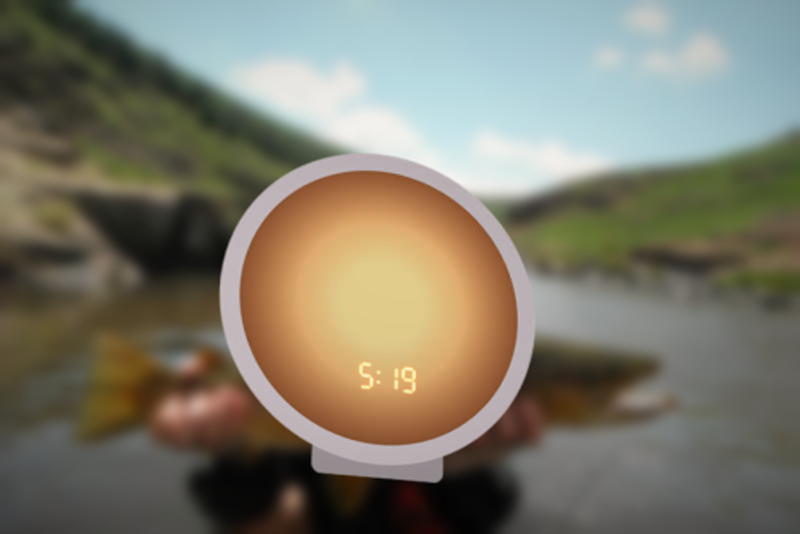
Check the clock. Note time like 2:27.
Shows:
5:19
